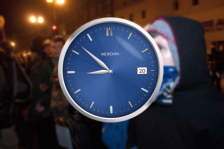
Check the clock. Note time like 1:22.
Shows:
8:52
